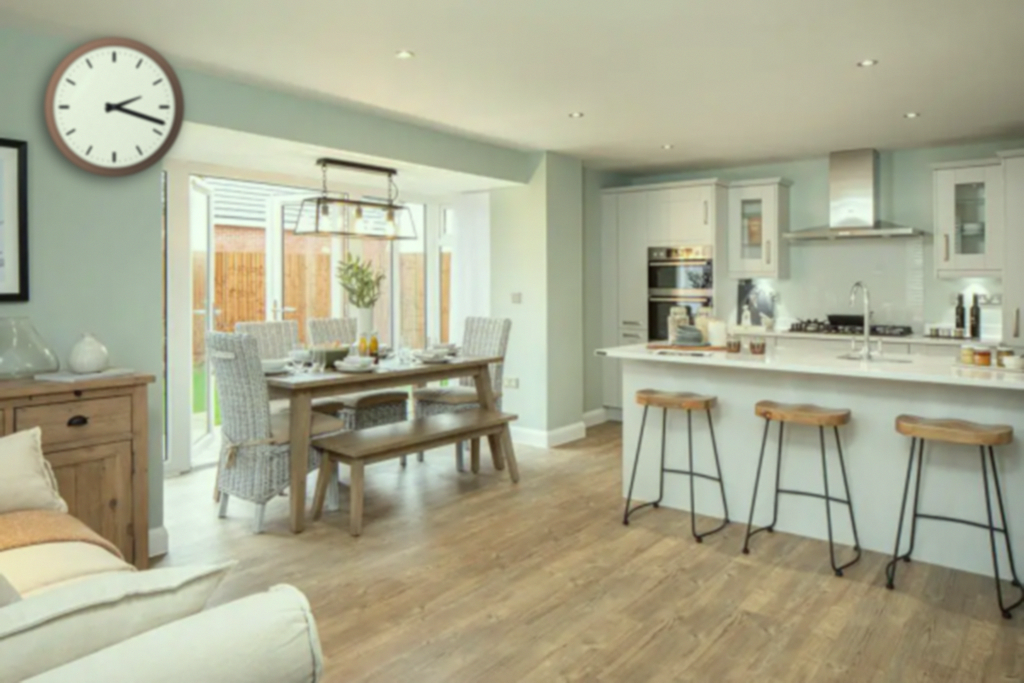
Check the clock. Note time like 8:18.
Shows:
2:18
